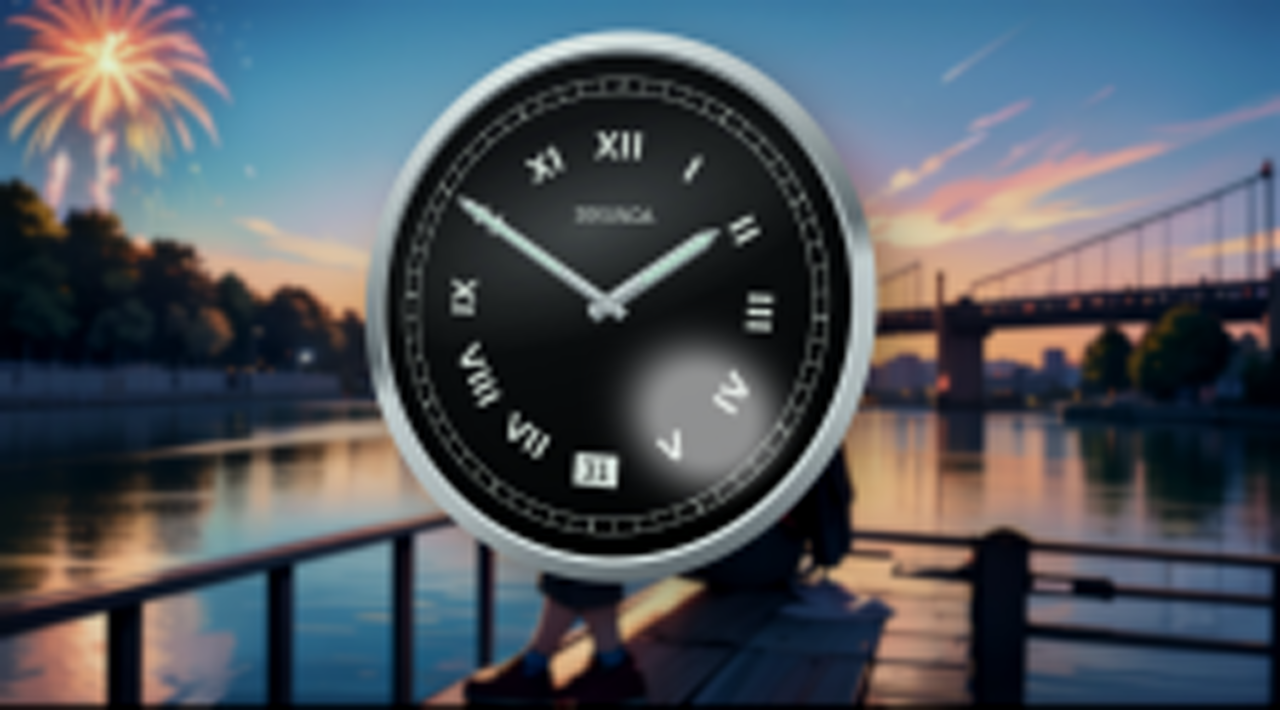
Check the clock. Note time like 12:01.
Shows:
1:50
